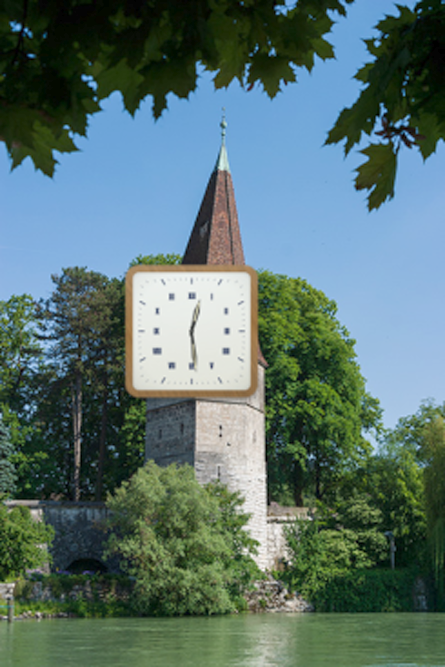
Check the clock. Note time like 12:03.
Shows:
12:29
